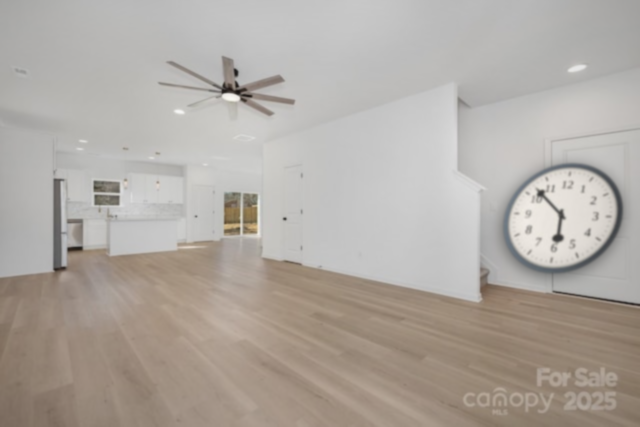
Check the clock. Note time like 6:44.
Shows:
5:52
